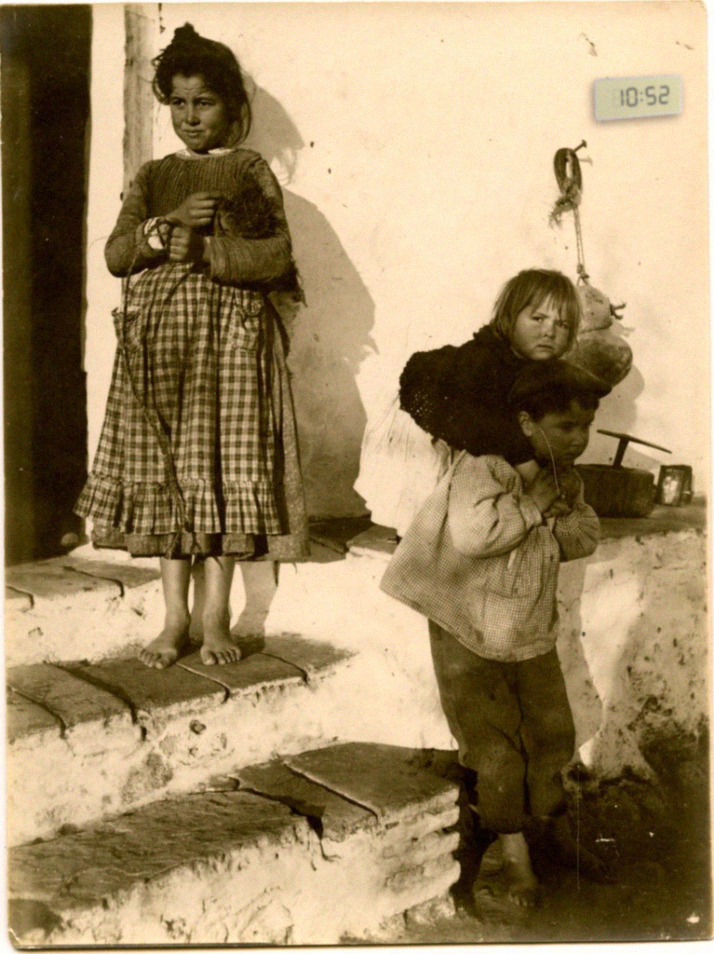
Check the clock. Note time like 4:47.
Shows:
10:52
